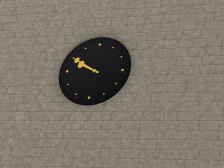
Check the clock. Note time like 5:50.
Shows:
9:50
